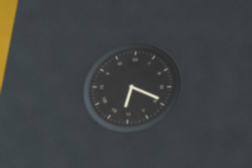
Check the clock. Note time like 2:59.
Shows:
6:19
